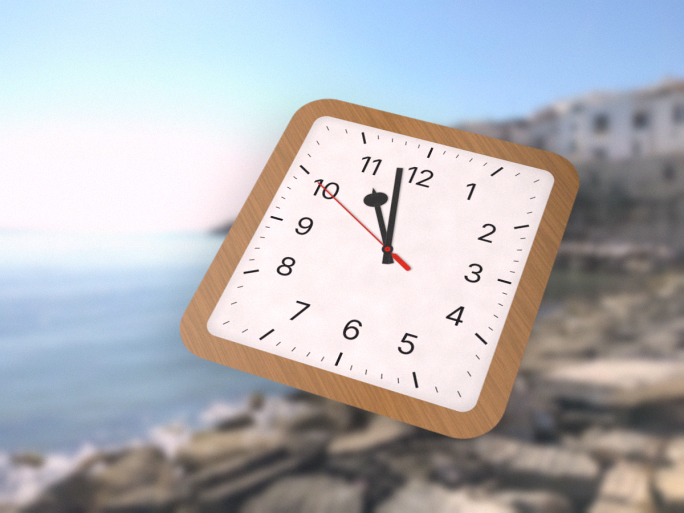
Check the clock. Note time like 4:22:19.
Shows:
10:57:50
